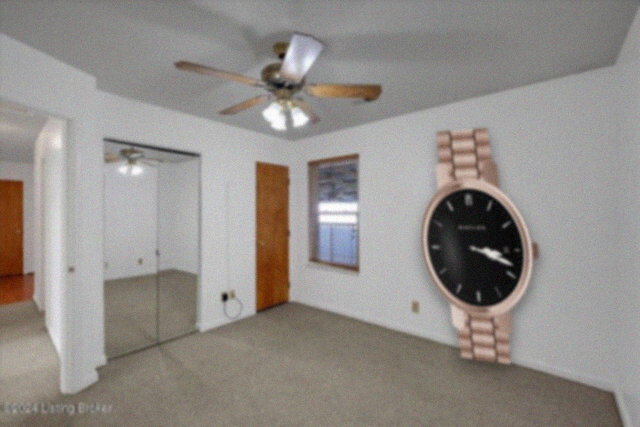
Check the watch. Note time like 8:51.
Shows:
3:18
